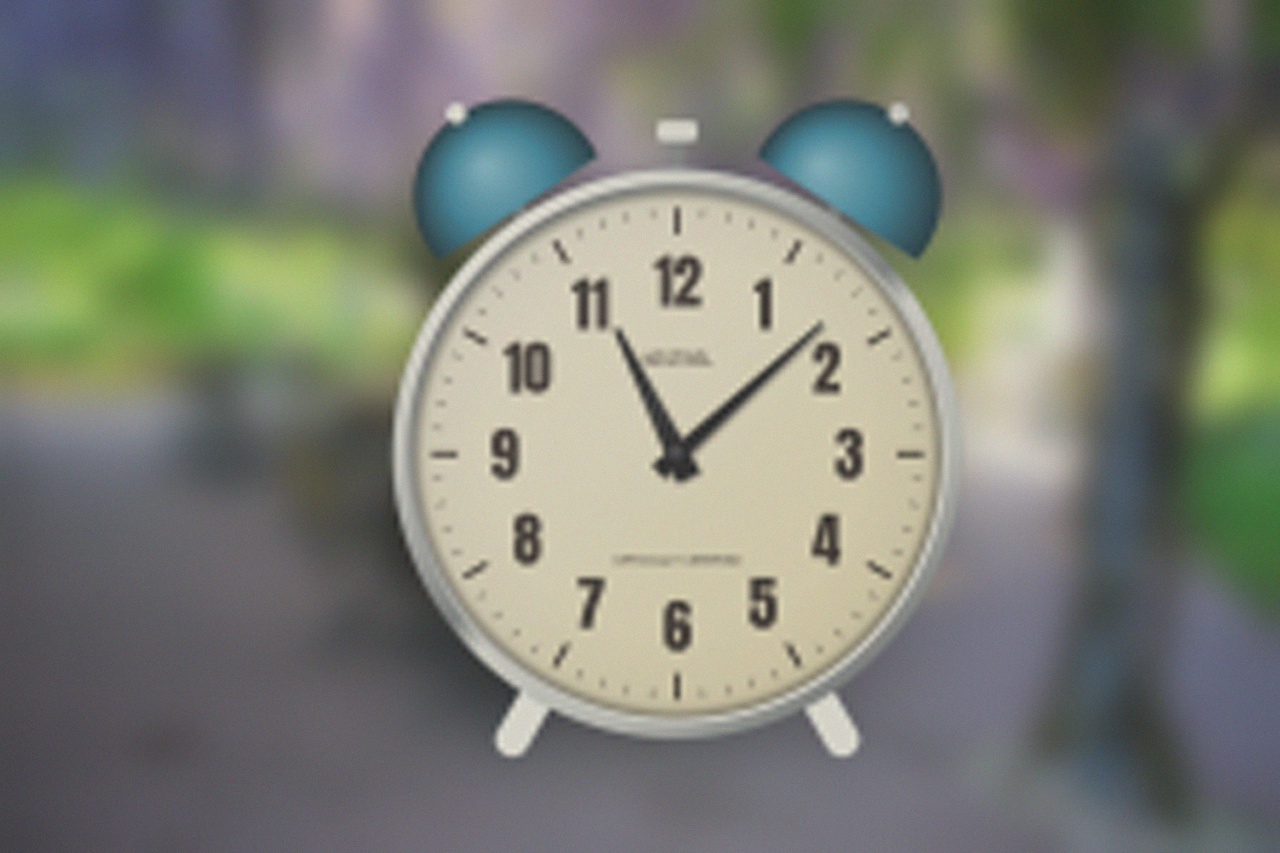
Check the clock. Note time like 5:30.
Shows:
11:08
